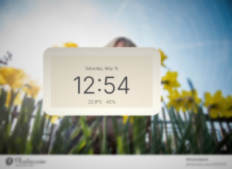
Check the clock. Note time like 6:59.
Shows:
12:54
